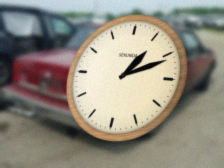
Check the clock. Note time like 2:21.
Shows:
1:11
